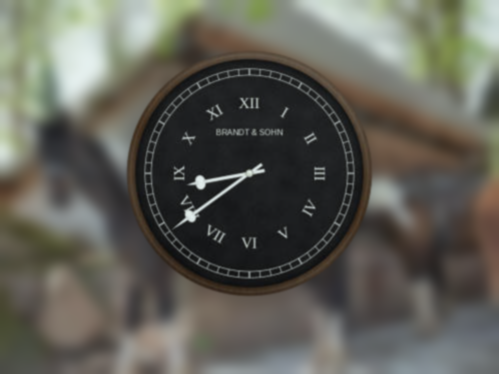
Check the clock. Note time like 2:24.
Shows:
8:39
